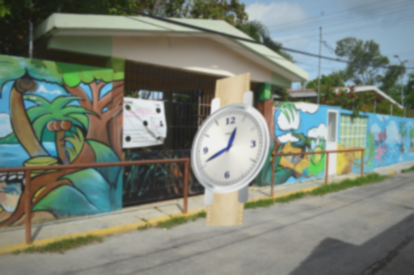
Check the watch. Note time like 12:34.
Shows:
12:41
